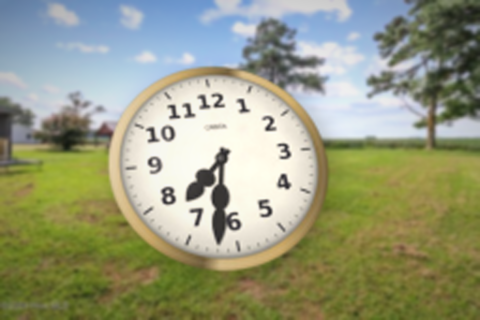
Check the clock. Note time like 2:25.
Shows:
7:32
